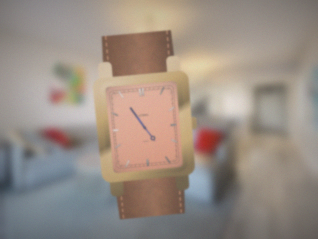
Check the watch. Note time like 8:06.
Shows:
4:55
